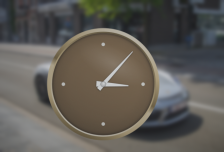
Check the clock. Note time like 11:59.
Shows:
3:07
